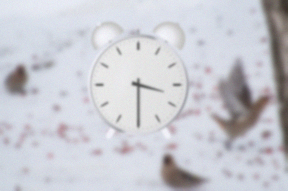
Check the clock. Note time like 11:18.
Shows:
3:30
